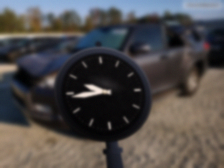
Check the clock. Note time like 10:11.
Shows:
9:44
